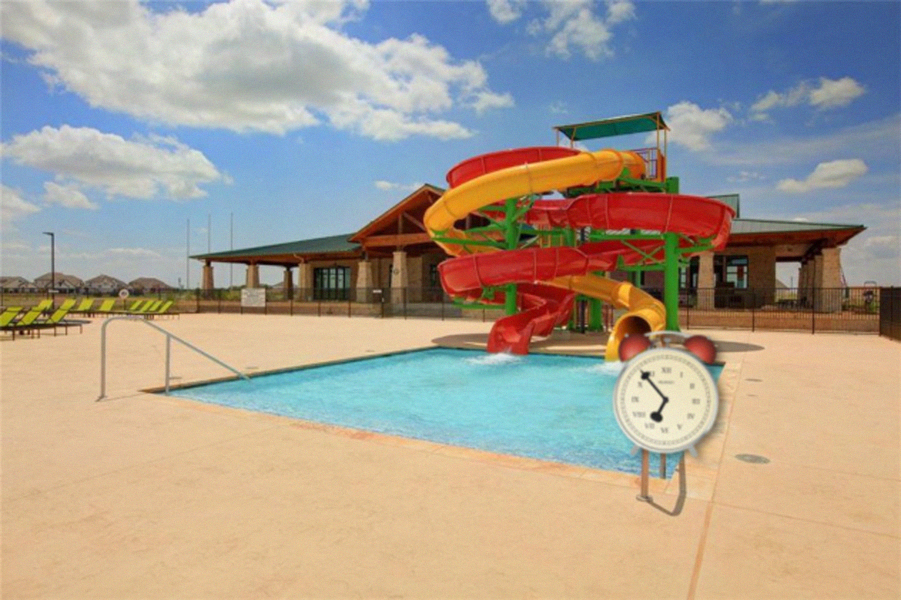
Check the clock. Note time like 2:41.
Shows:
6:53
